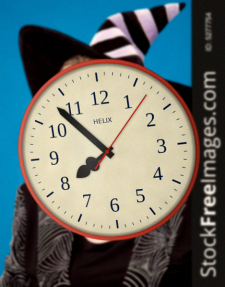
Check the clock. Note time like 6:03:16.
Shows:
7:53:07
